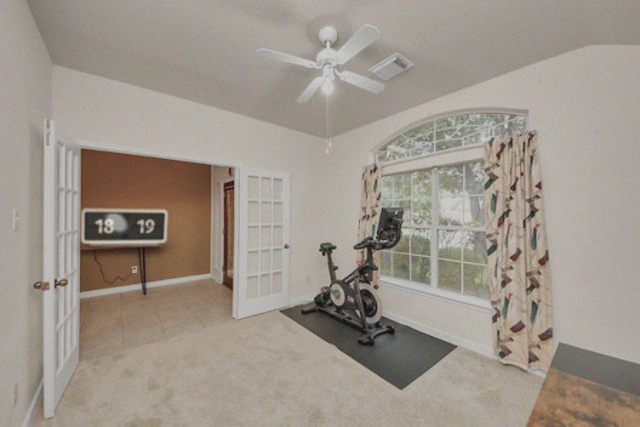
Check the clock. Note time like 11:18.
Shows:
18:19
